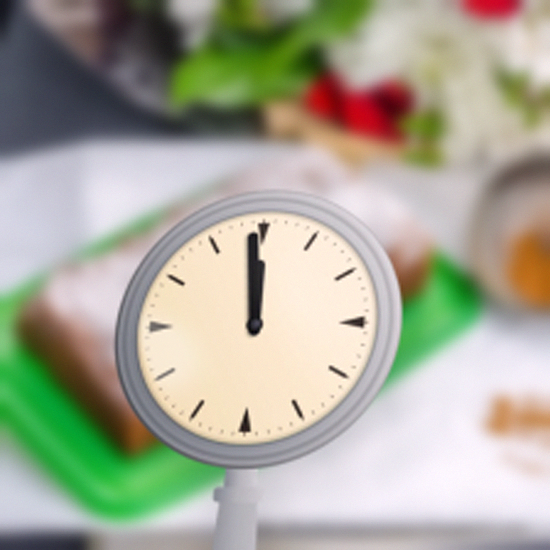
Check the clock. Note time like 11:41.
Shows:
11:59
